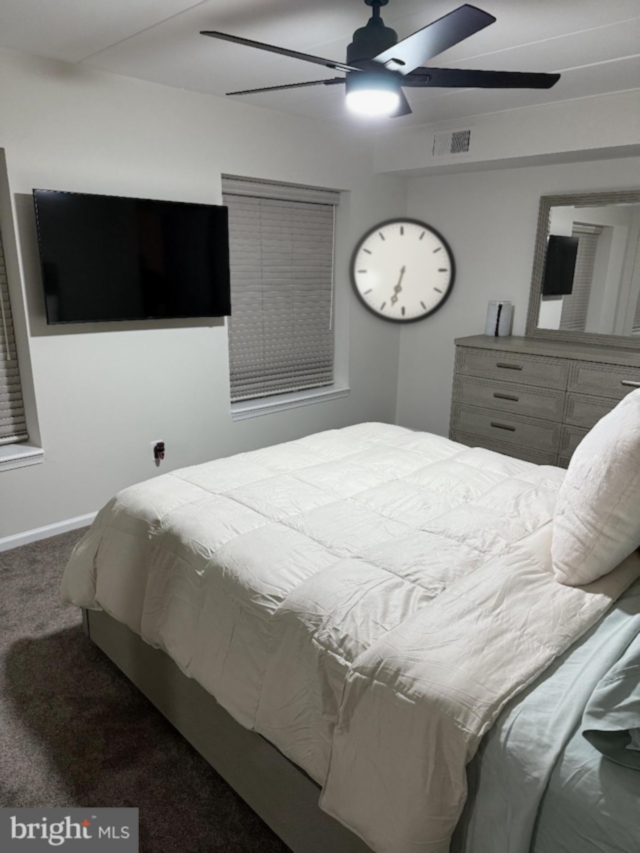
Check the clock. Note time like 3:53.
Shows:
6:33
